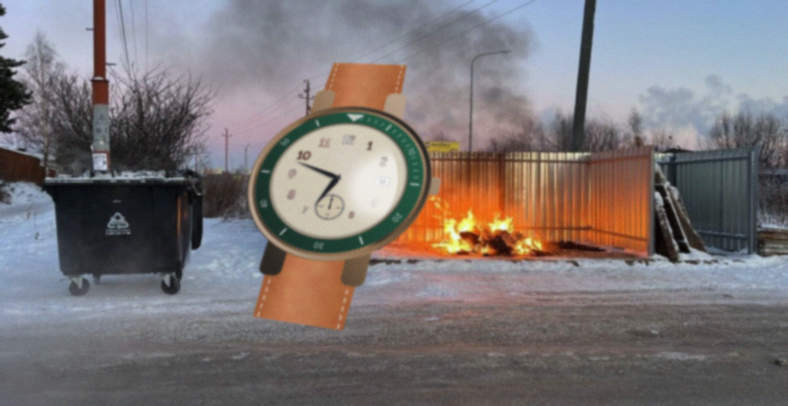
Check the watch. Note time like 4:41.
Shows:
6:48
